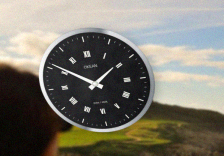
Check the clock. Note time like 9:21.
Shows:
1:51
